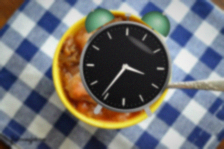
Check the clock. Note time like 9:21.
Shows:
3:36
